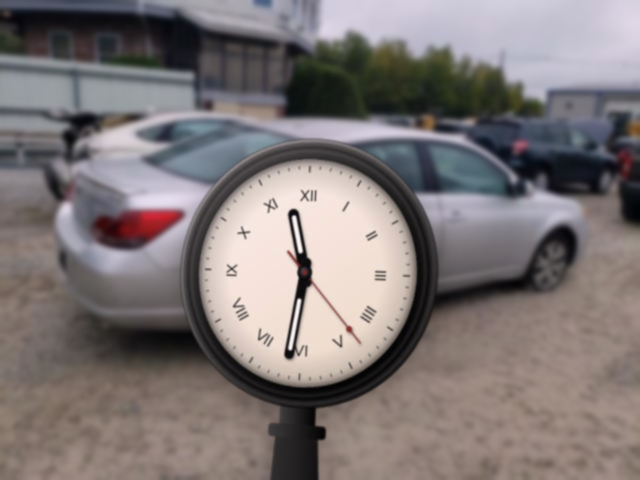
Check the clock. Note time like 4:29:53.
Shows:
11:31:23
